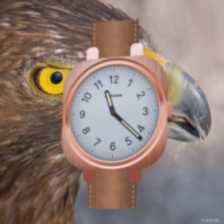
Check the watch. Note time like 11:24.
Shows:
11:22
